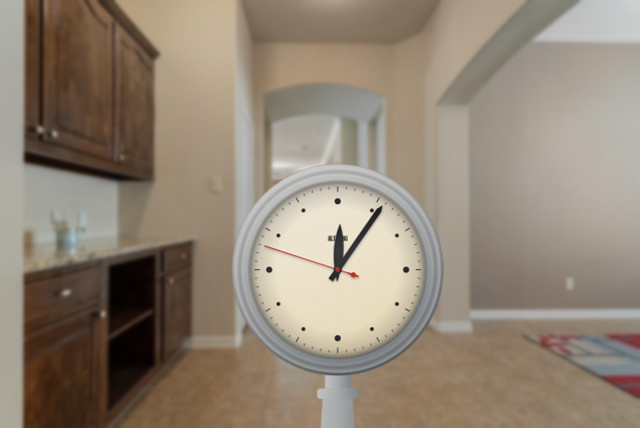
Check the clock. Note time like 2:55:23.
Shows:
12:05:48
